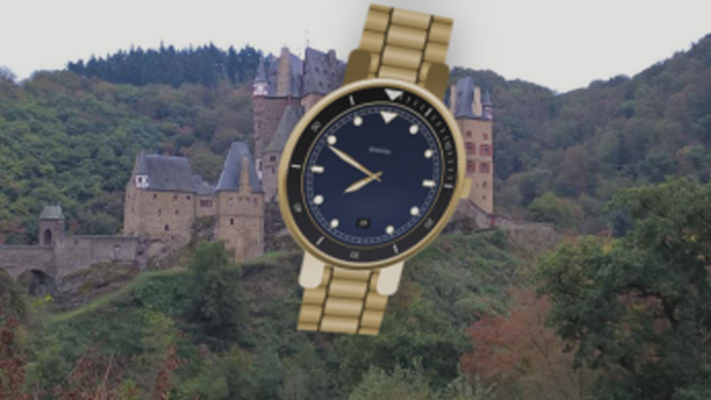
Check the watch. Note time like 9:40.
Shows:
7:49
